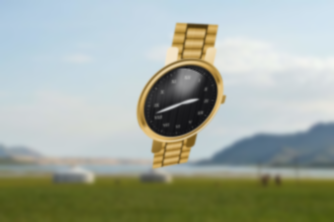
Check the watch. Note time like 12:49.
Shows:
2:42
